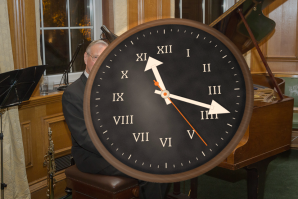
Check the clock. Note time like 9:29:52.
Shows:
11:18:24
